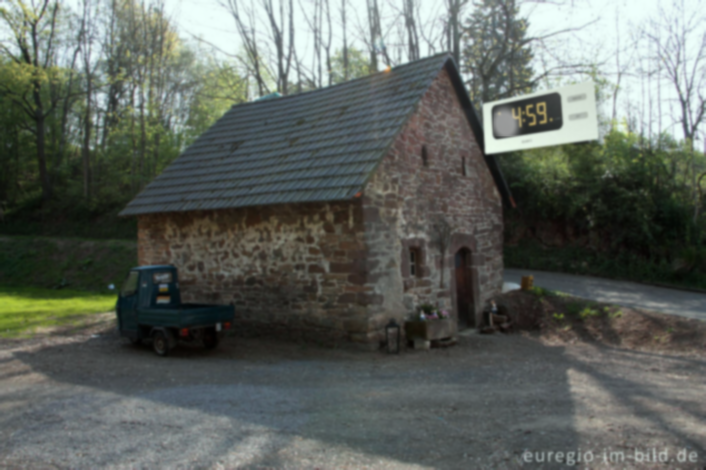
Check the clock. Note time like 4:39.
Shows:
4:59
